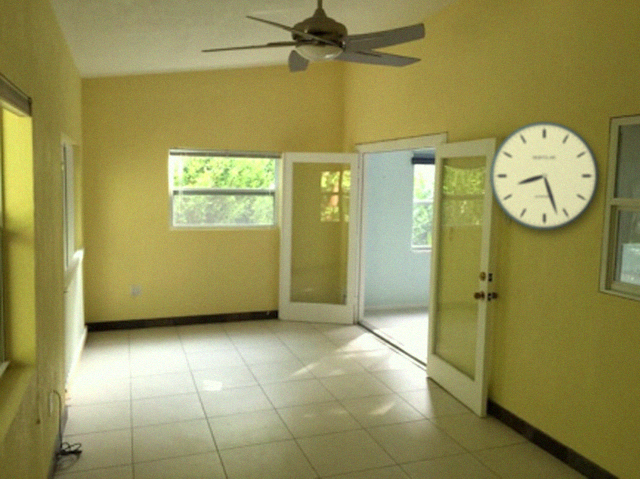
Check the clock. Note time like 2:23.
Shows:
8:27
